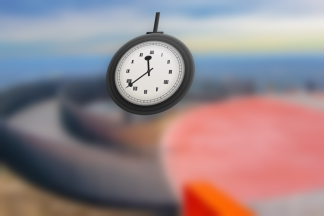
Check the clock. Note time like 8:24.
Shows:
11:38
